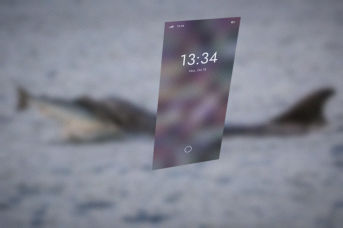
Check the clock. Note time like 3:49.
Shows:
13:34
